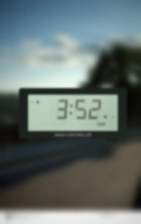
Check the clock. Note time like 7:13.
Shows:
3:52
